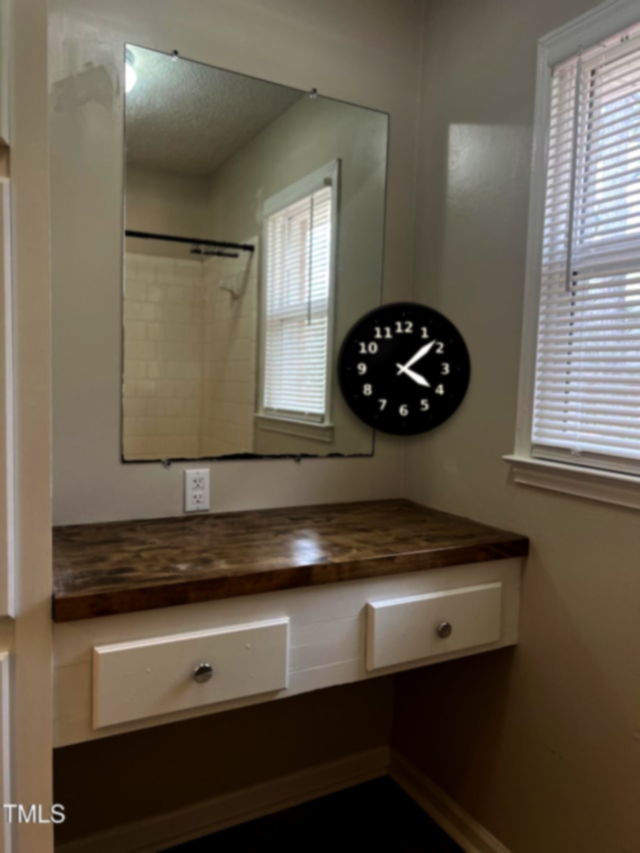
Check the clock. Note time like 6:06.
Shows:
4:08
